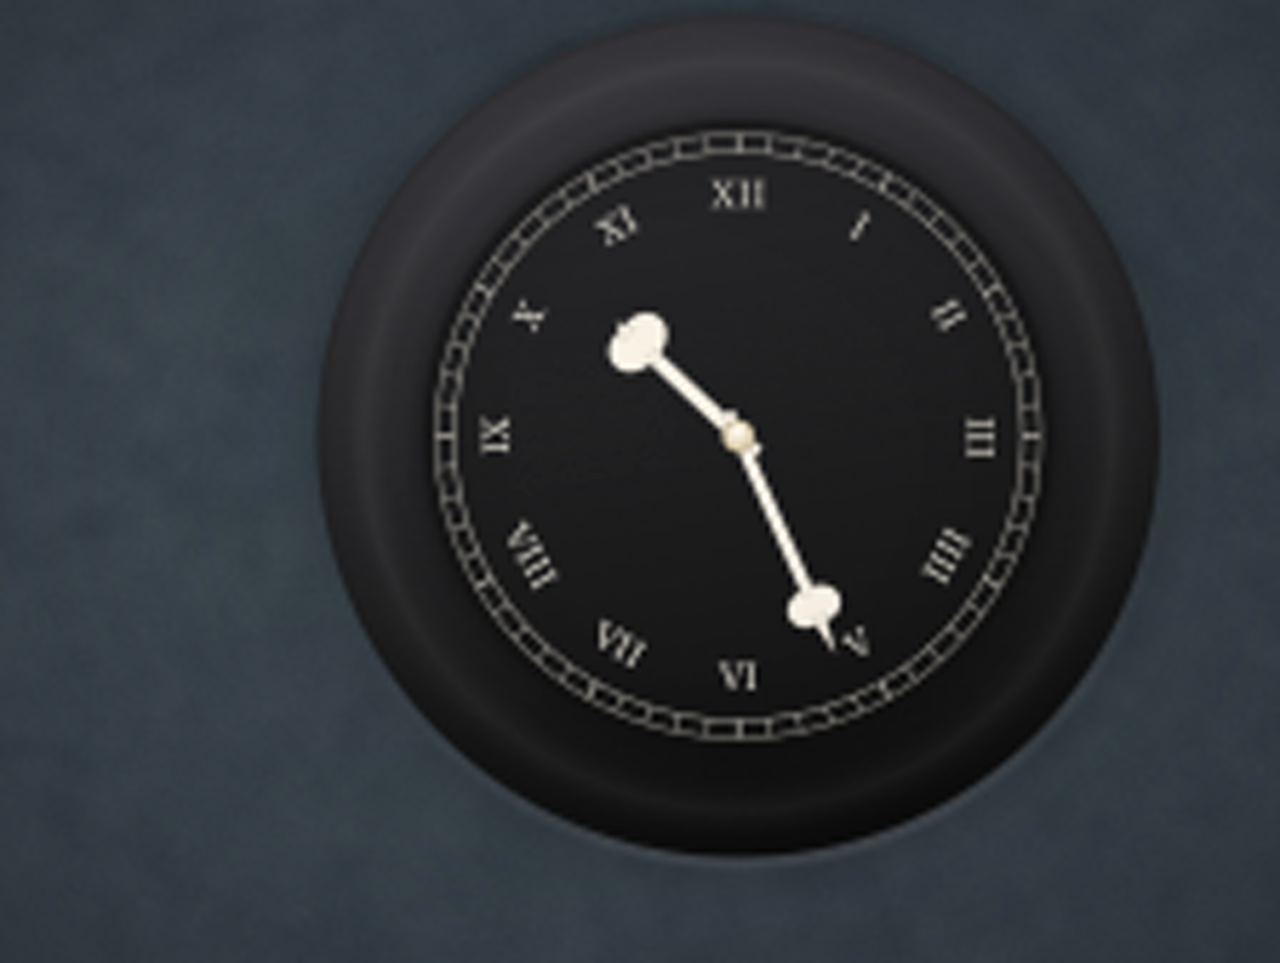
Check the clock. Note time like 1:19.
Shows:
10:26
